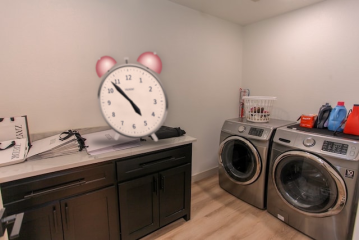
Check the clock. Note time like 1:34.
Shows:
4:53
